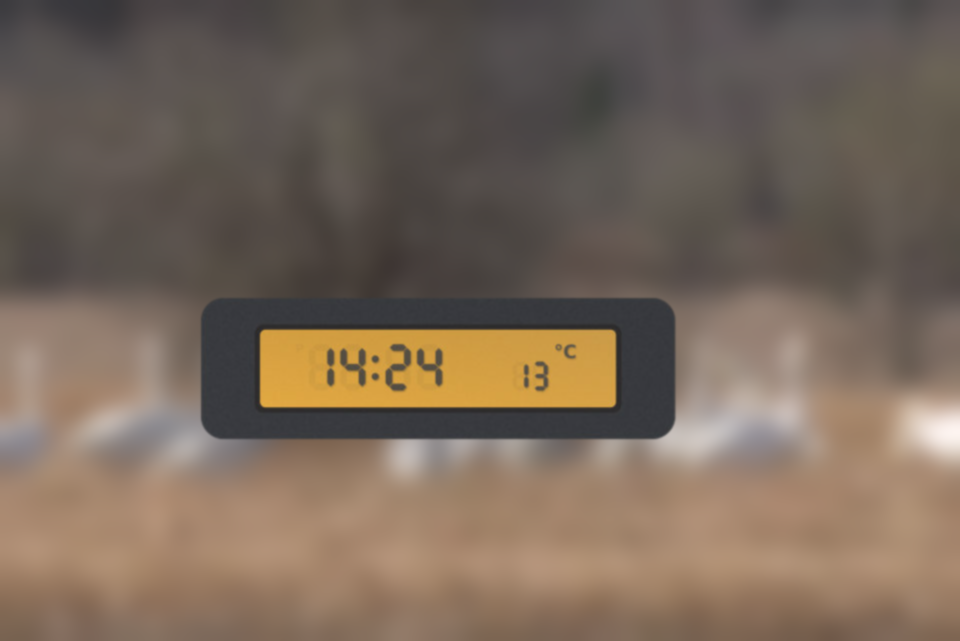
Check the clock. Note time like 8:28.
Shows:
14:24
